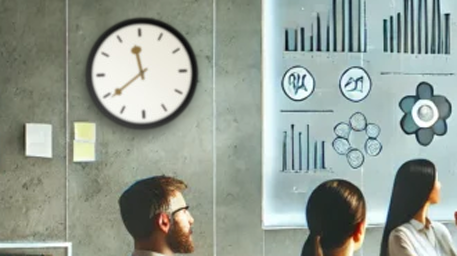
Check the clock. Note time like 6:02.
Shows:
11:39
